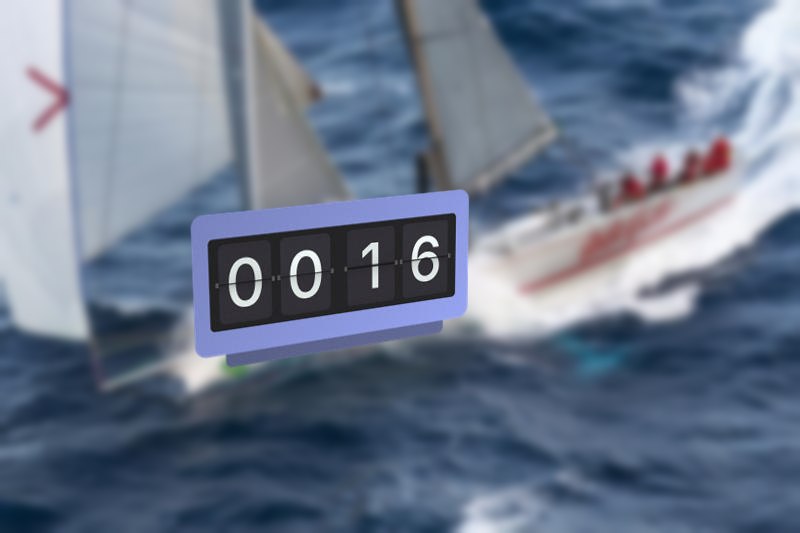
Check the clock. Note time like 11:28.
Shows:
0:16
